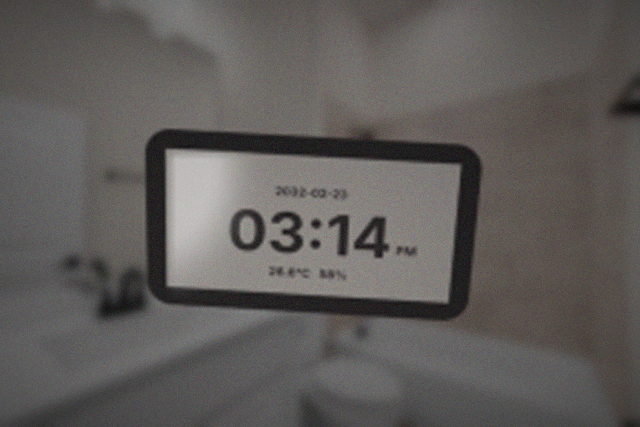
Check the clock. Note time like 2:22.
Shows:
3:14
